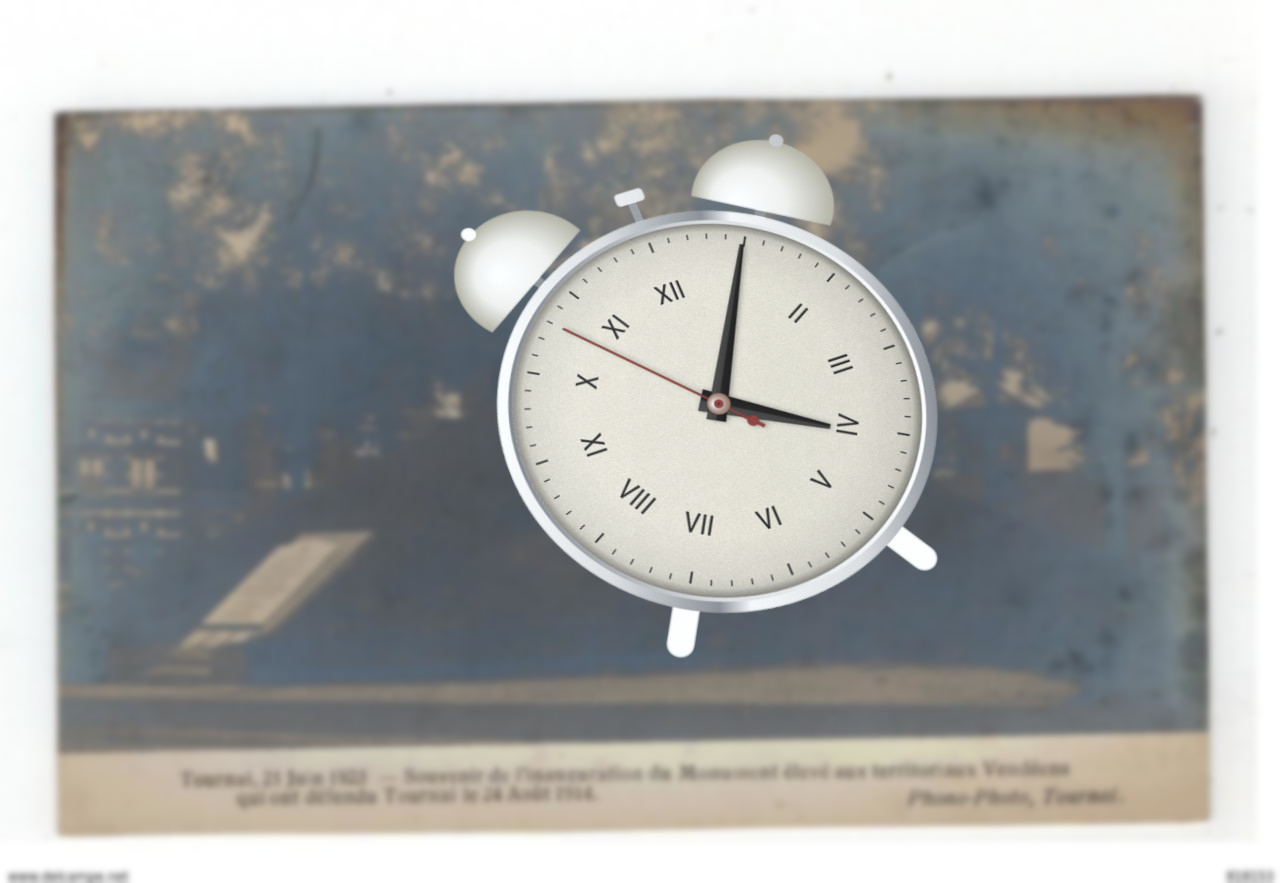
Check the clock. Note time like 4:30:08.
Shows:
4:04:53
